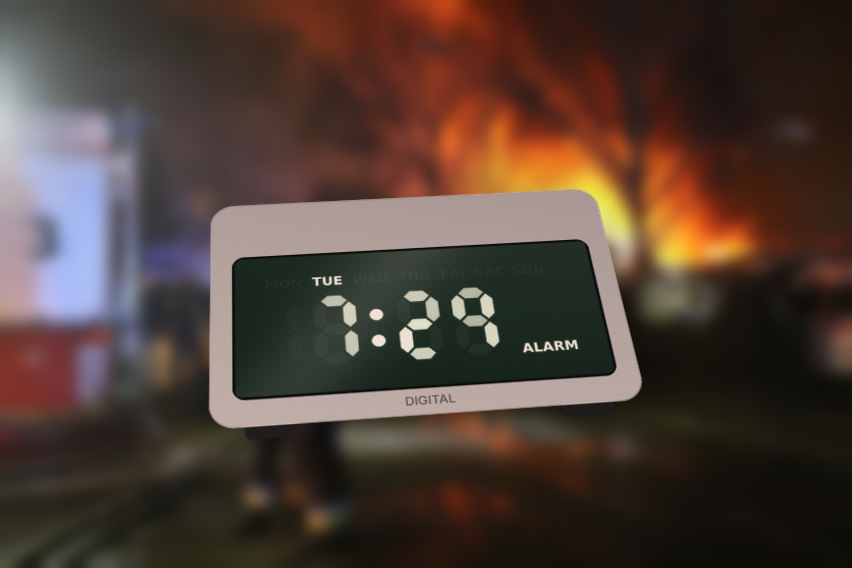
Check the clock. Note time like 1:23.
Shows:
7:29
